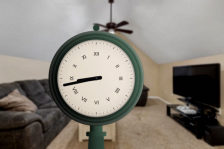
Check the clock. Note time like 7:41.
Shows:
8:43
